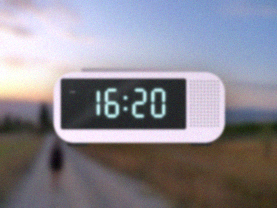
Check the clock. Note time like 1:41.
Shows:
16:20
